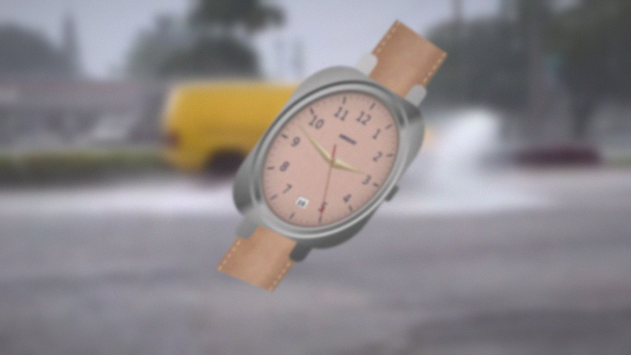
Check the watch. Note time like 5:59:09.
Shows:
2:47:25
